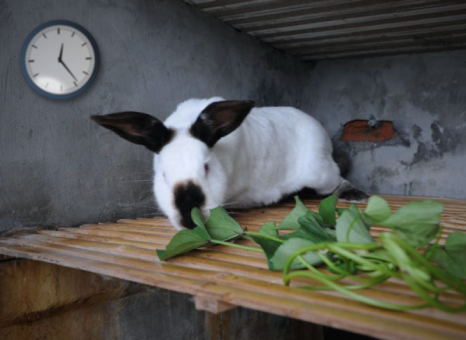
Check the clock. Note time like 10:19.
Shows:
12:24
